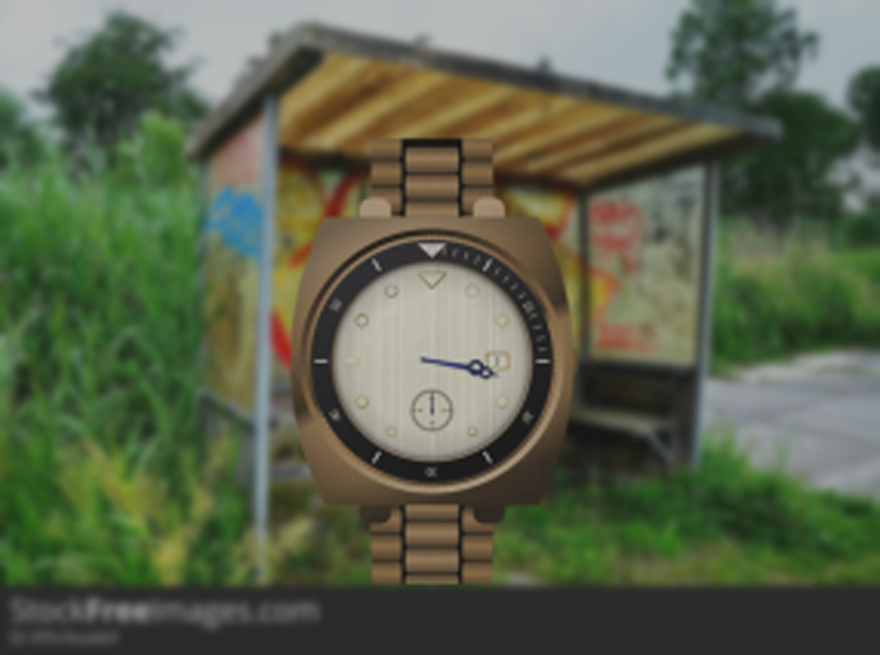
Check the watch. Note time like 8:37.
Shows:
3:17
